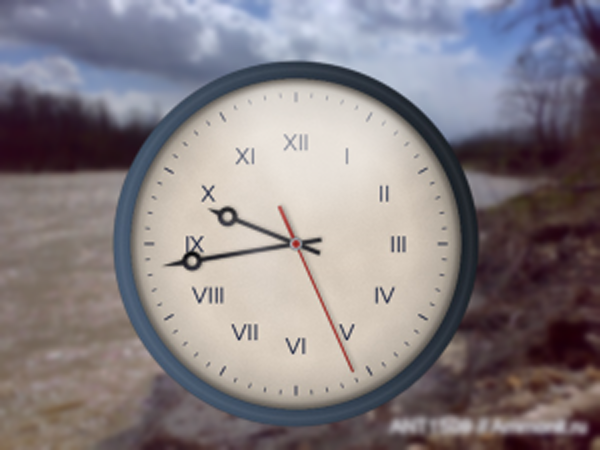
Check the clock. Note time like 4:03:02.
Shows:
9:43:26
